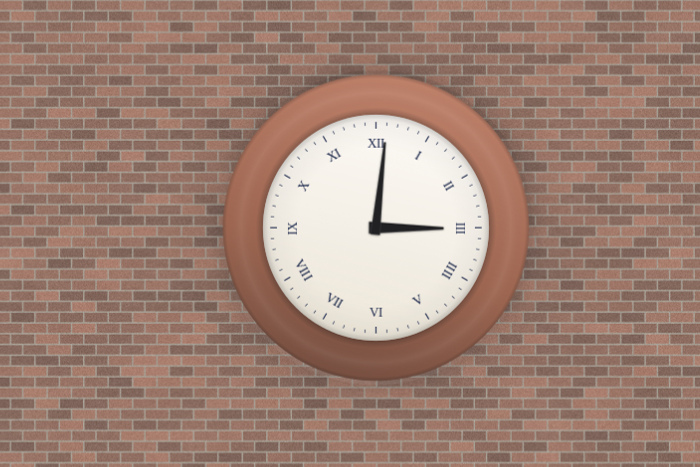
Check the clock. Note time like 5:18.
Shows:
3:01
